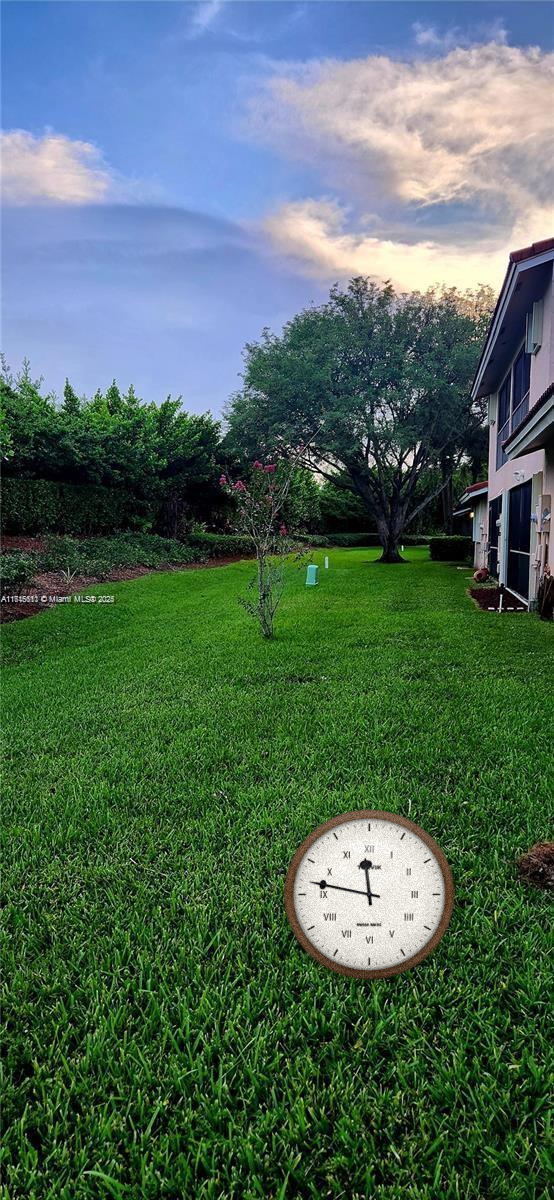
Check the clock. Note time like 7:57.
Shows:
11:47
